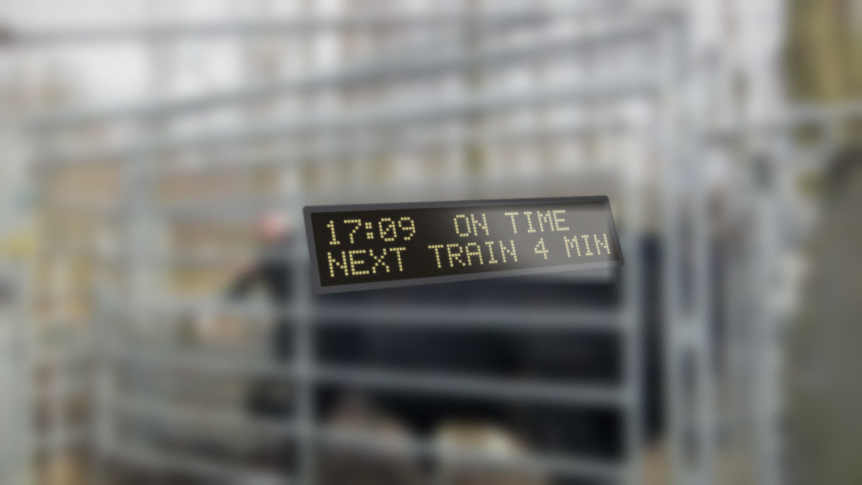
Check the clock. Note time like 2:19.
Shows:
17:09
